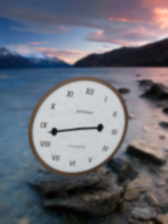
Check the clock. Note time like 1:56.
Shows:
2:43
